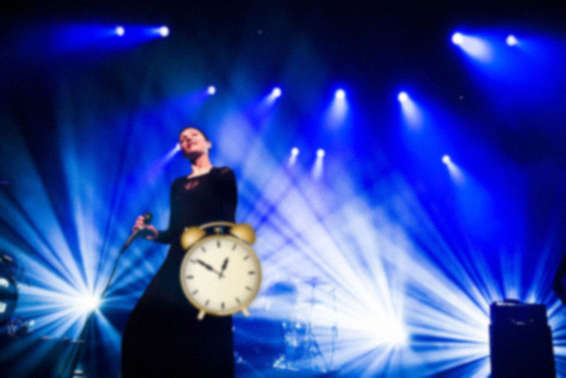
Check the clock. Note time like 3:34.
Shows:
12:51
